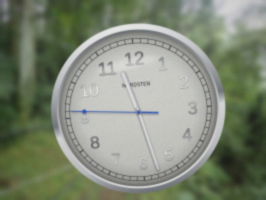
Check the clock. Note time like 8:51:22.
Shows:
11:27:46
